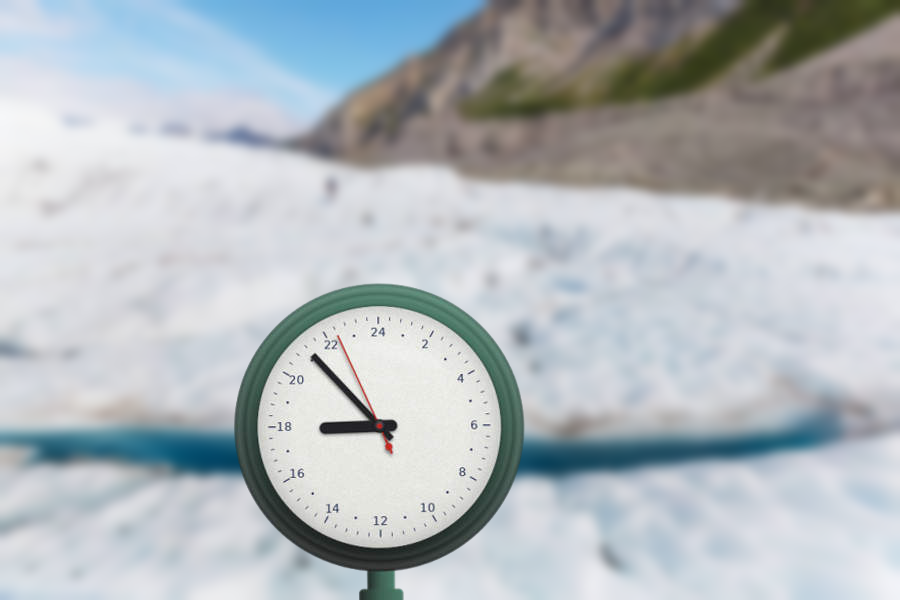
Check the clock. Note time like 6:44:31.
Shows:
17:52:56
